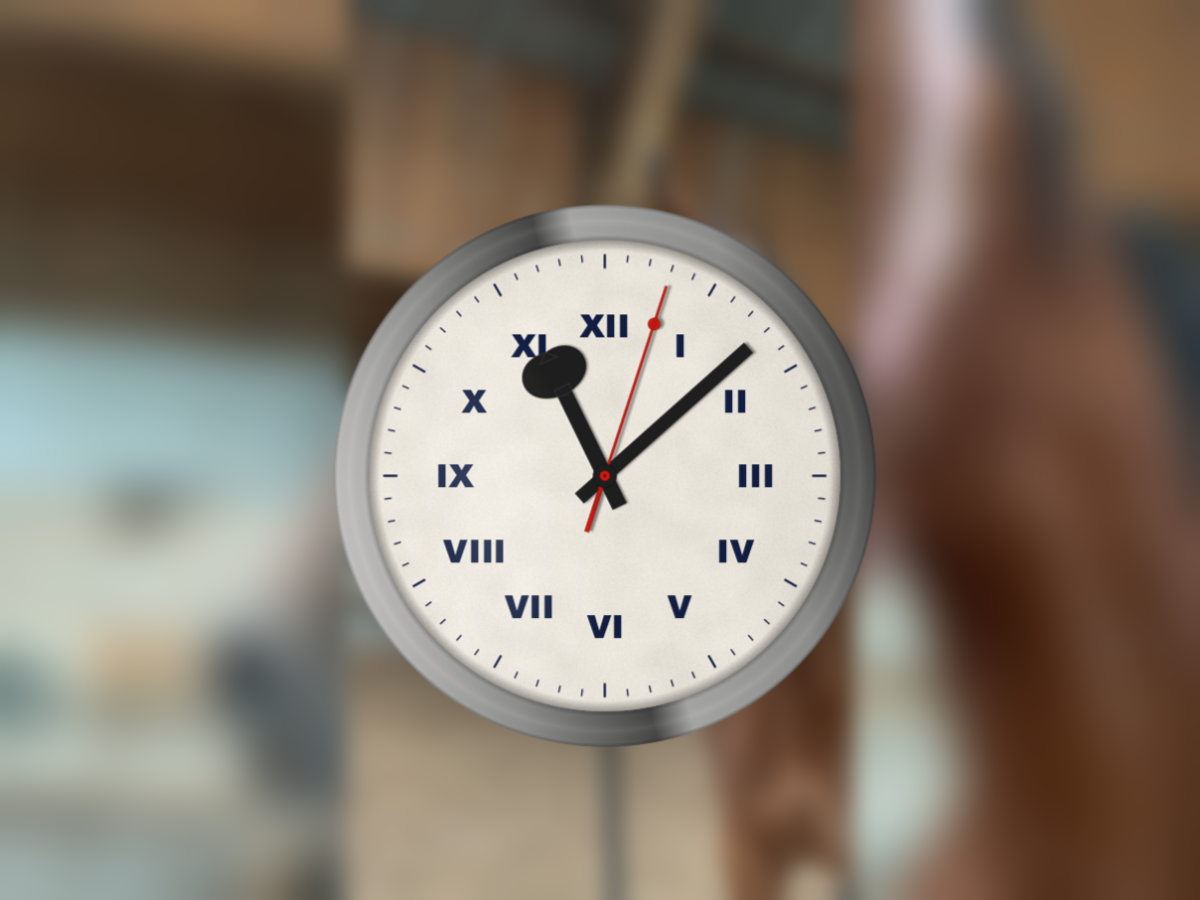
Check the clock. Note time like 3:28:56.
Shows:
11:08:03
